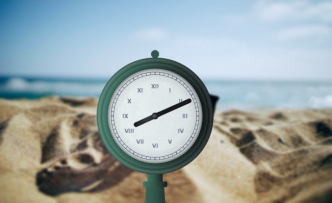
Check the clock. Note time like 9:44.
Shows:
8:11
